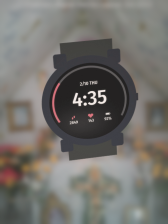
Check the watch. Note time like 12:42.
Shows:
4:35
